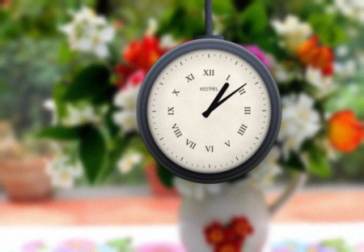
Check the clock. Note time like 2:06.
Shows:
1:09
